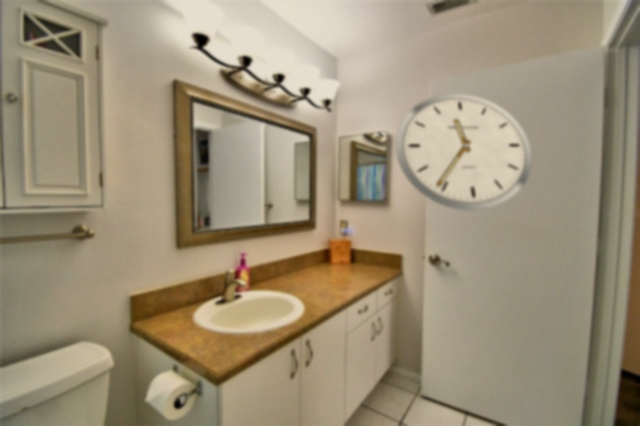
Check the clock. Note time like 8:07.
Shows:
11:36
